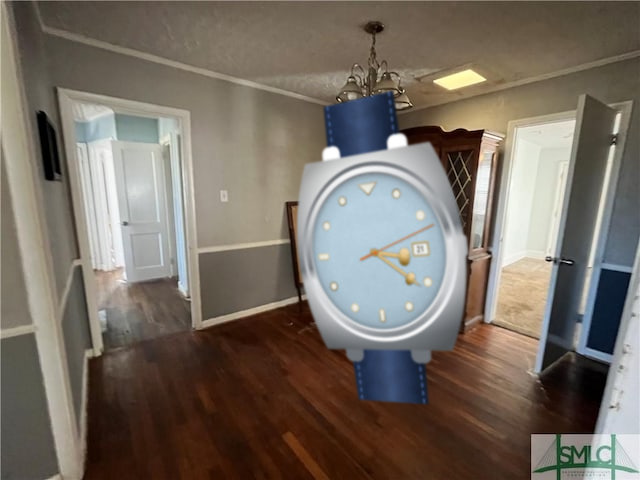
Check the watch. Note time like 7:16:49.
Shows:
3:21:12
